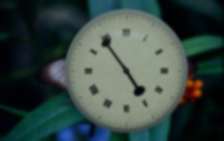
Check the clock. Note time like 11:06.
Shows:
4:54
